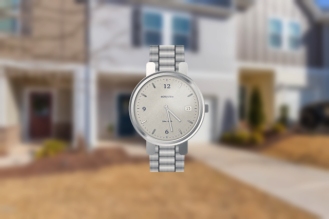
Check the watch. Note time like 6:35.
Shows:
4:28
